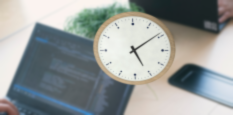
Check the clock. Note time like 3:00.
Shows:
5:09
